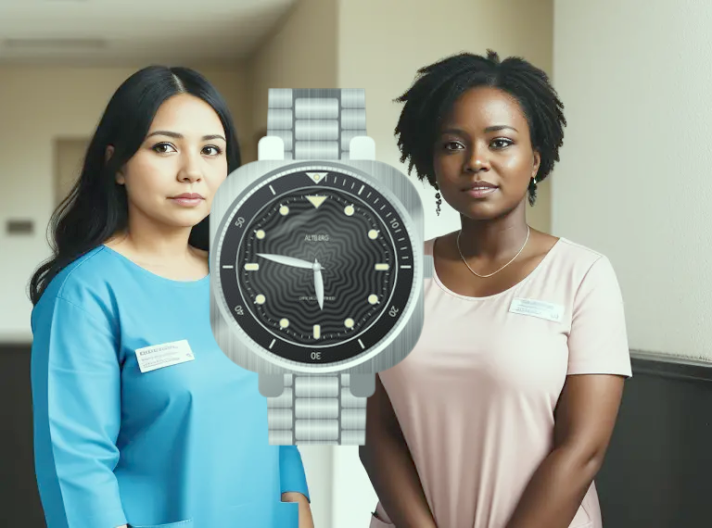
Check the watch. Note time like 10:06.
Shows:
5:47
